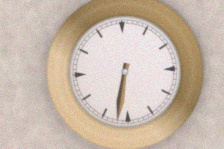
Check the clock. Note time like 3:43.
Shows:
6:32
